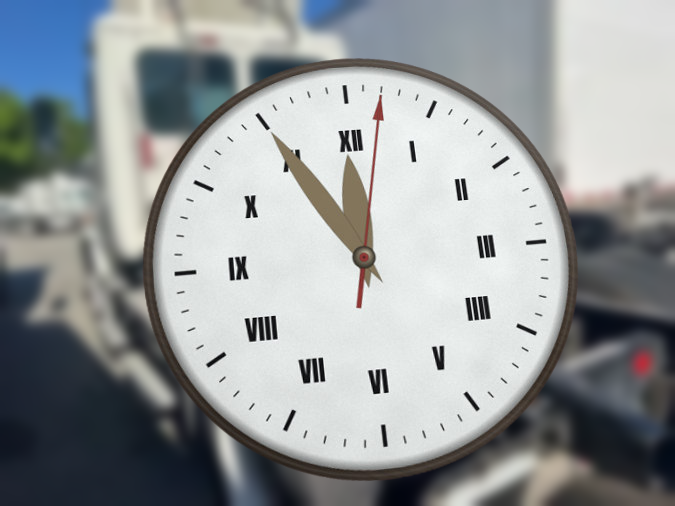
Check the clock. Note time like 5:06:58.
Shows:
11:55:02
